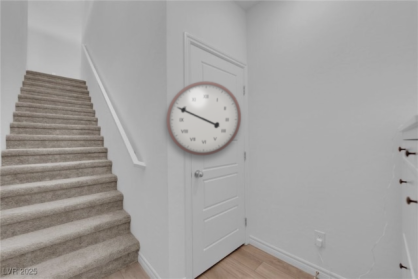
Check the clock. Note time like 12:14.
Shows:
3:49
